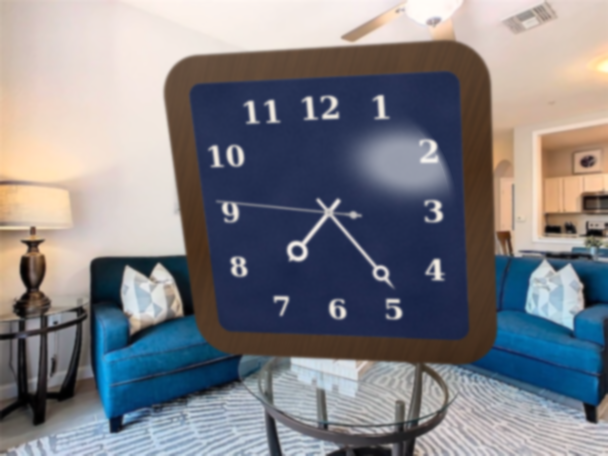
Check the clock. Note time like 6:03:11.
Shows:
7:23:46
